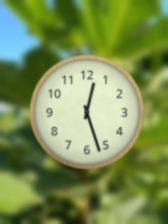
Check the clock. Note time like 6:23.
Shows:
12:27
